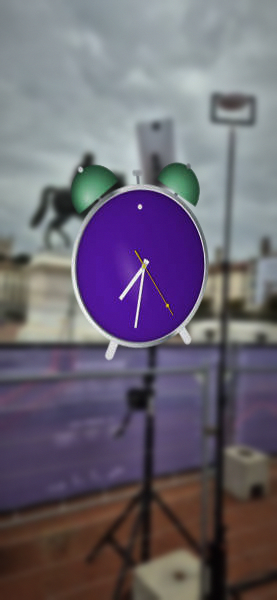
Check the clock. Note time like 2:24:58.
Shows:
7:32:25
